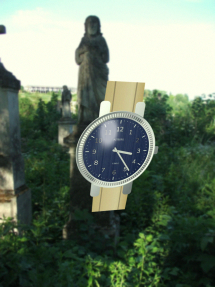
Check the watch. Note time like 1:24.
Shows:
3:24
